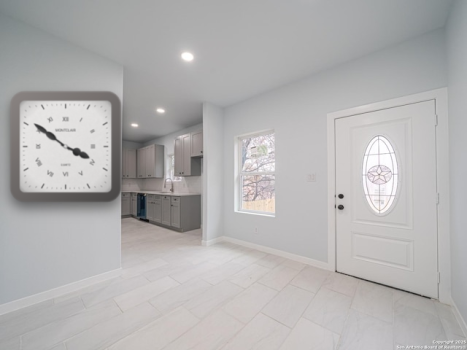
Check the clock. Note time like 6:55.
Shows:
3:51
